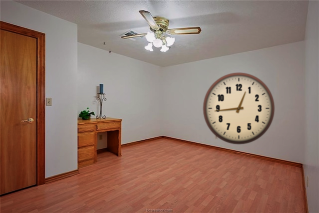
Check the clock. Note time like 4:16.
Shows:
12:44
